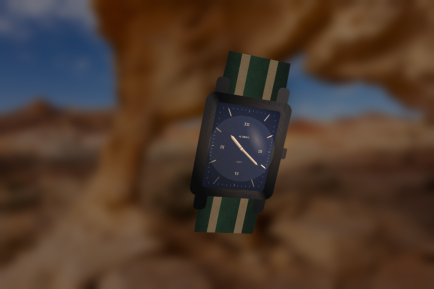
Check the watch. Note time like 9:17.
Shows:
10:21
